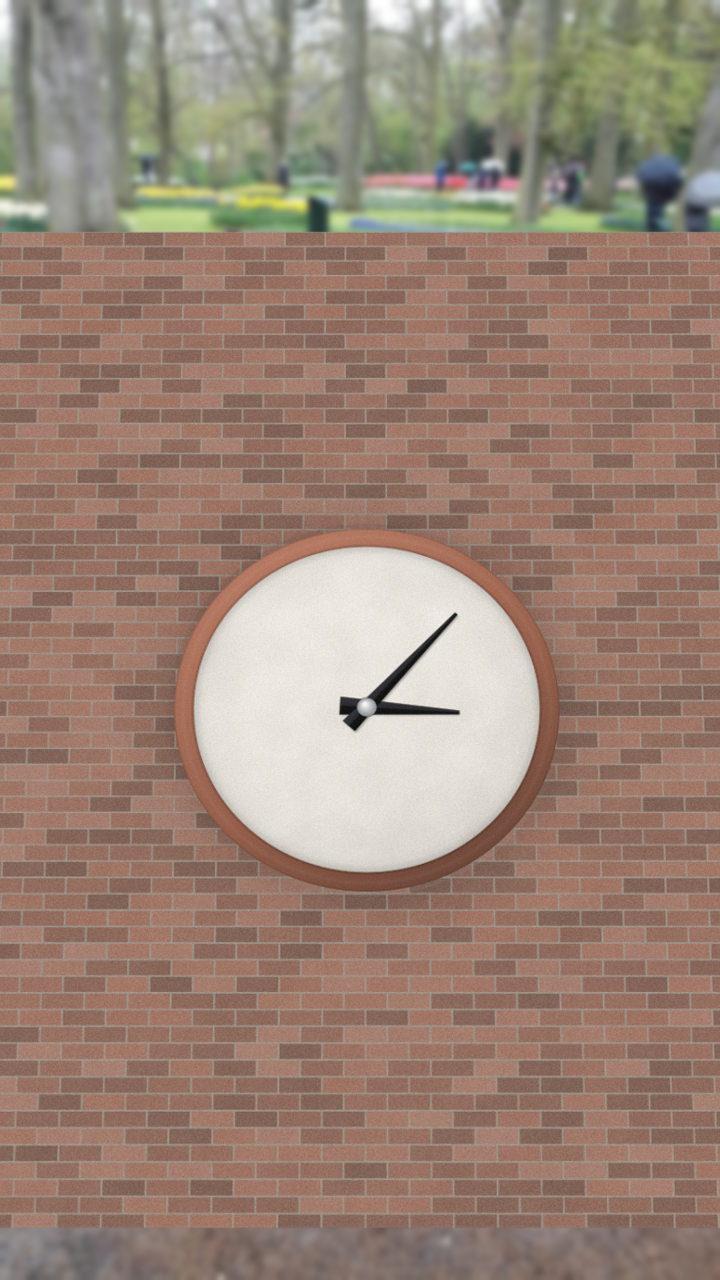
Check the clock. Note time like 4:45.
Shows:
3:07
